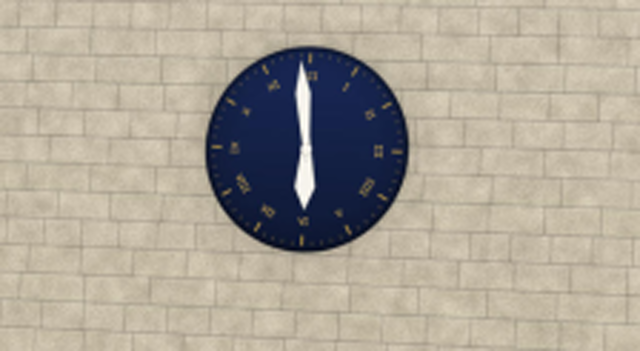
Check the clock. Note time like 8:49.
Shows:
5:59
